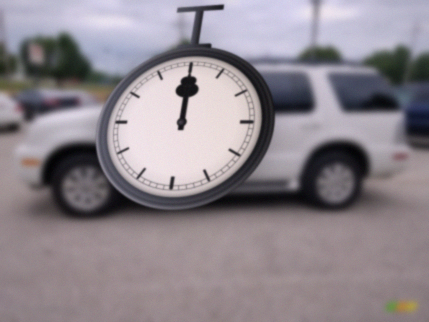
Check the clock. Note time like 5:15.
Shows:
12:00
